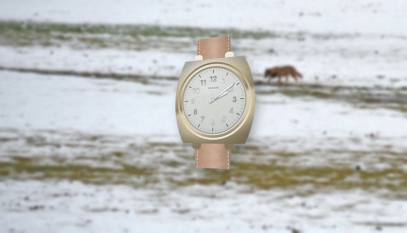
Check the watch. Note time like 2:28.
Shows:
2:09
